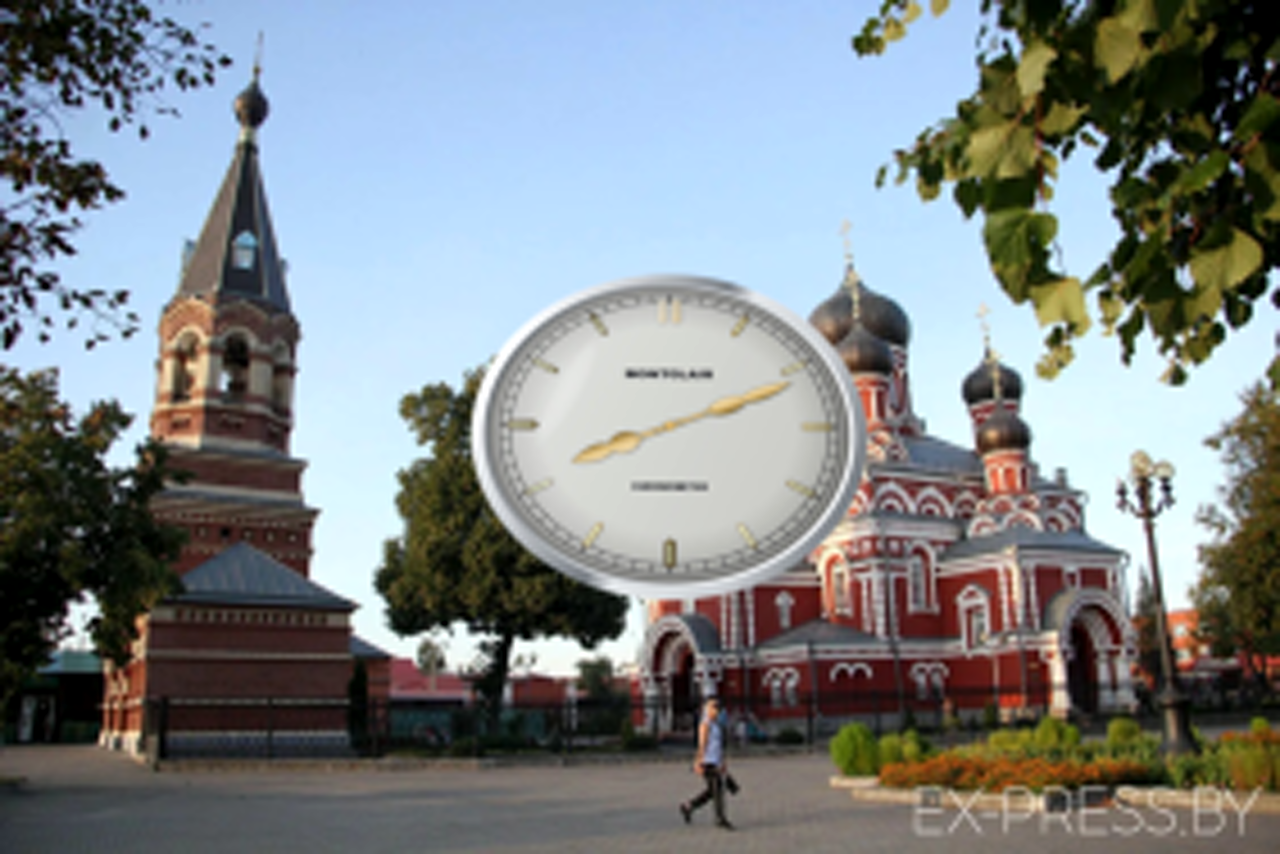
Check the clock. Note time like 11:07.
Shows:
8:11
